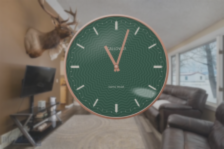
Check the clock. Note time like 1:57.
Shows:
11:03
